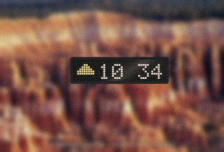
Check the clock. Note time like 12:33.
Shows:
10:34
